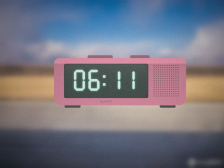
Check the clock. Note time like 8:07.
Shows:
6:11
